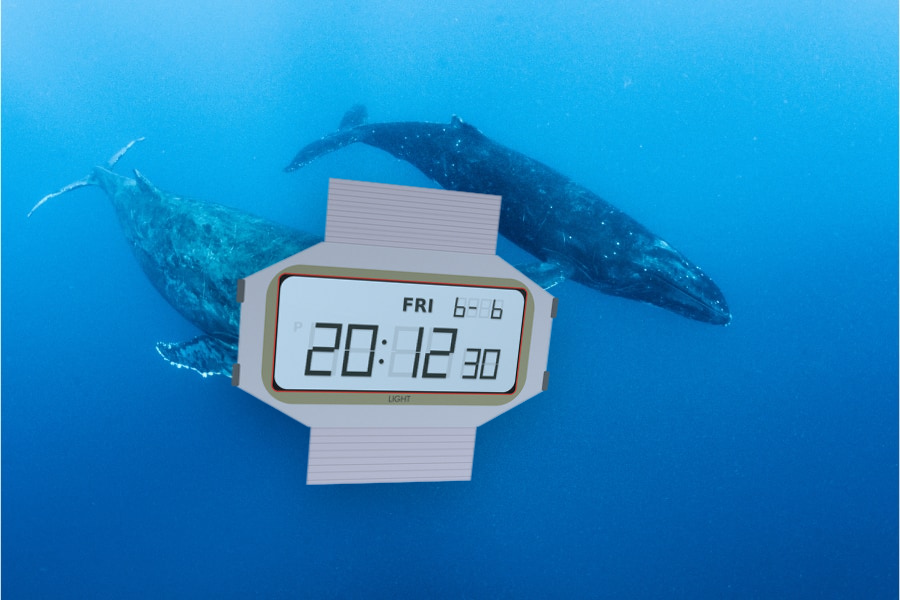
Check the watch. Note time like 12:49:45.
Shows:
20:12:30
